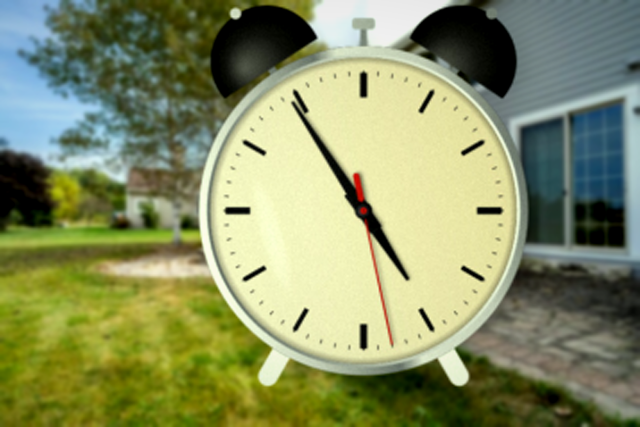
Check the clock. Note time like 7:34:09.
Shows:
4:54:28
